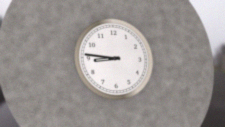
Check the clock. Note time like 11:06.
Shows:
8:46
